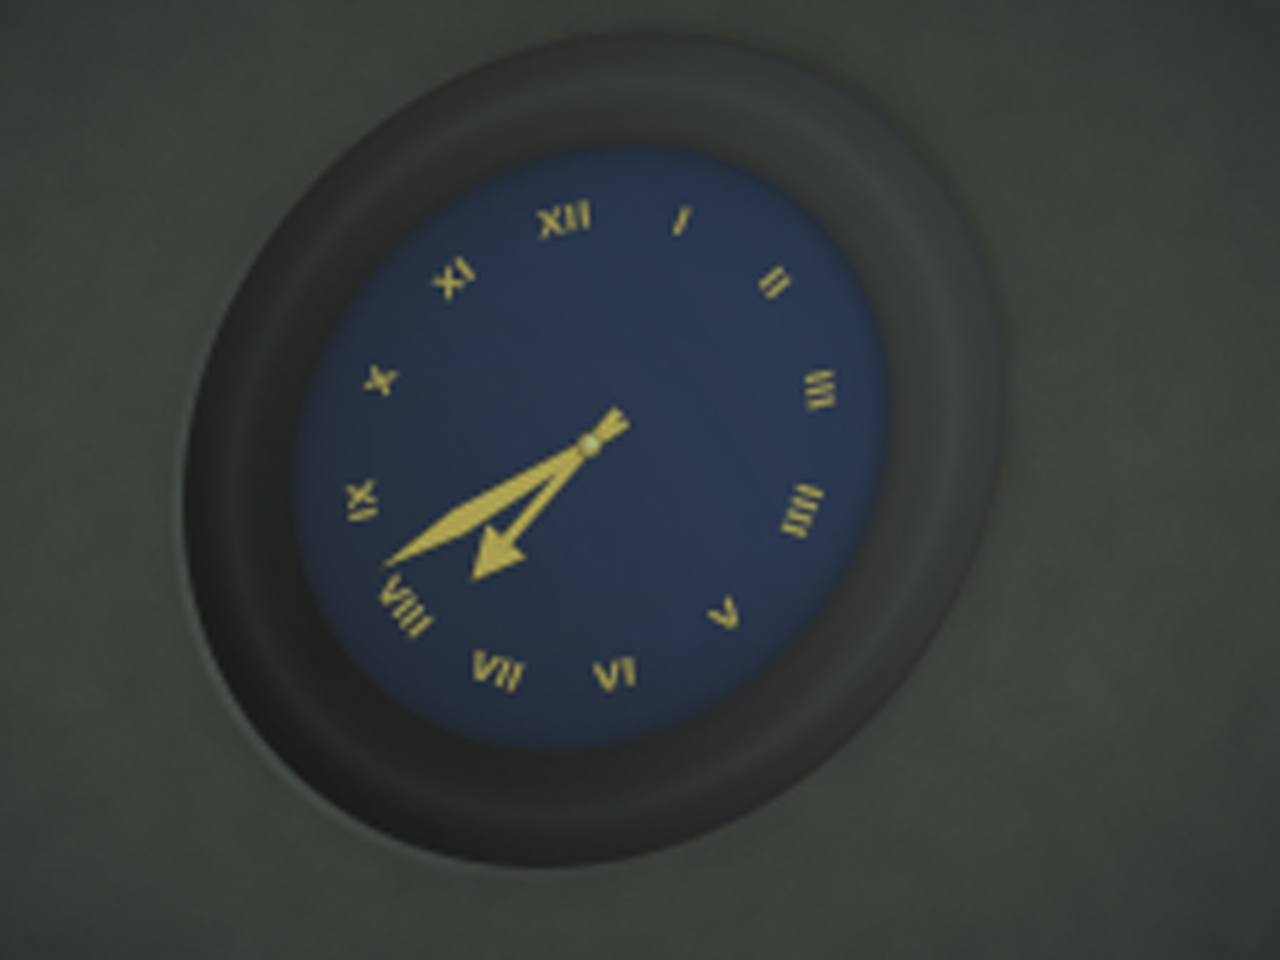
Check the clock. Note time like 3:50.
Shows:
7:42
